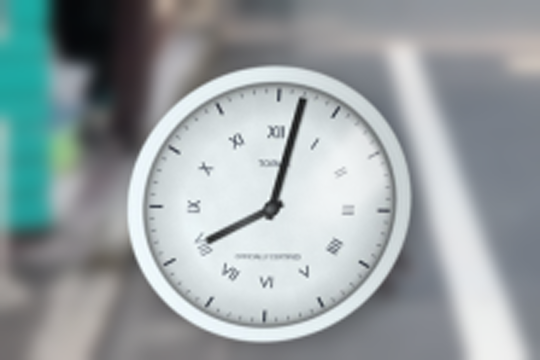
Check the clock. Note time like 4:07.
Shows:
8:02
